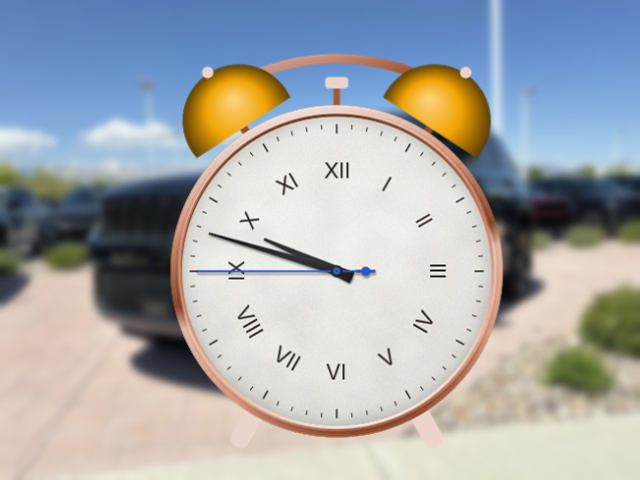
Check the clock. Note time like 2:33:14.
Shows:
9:47:45
